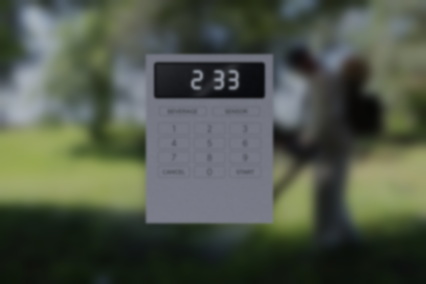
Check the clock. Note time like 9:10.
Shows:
2:33
